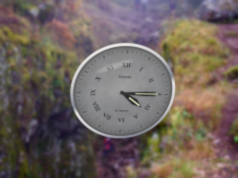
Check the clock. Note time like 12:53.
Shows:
4:15
